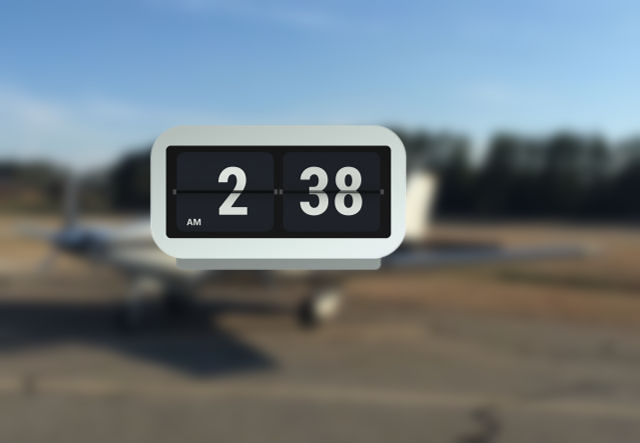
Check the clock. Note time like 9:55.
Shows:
2:38
